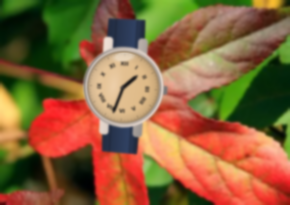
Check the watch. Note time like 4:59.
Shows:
1:33
